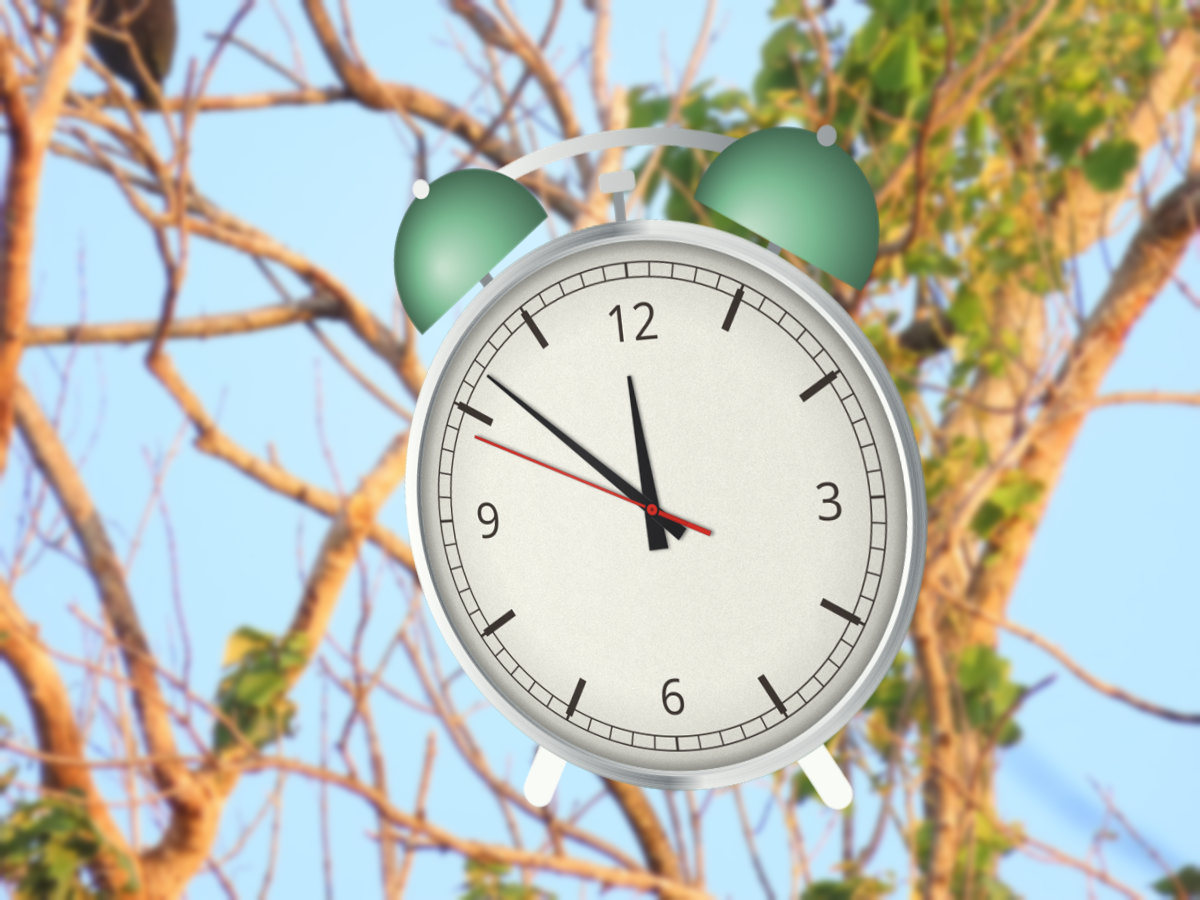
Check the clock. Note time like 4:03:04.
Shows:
11:51:49
